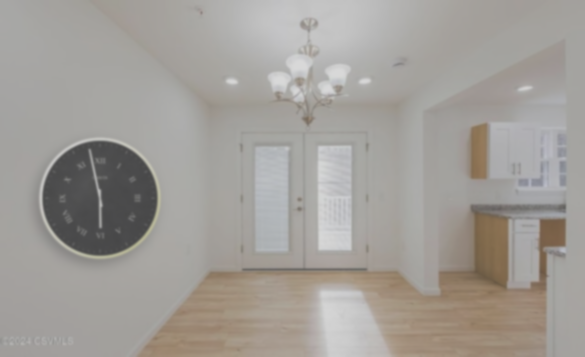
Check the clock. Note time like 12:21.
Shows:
5:58
